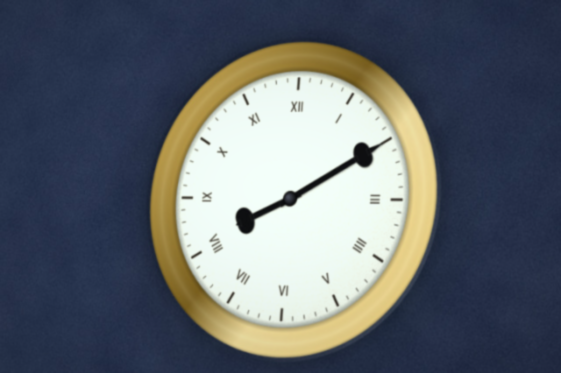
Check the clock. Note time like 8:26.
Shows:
8:10
